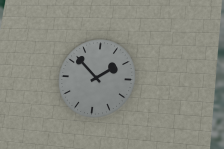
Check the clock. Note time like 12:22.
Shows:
1:52
